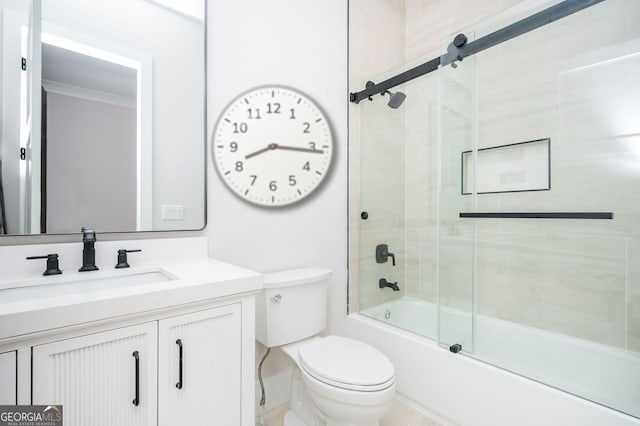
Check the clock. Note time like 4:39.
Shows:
8:16
